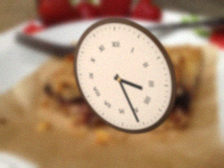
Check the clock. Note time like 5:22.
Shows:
3:26
